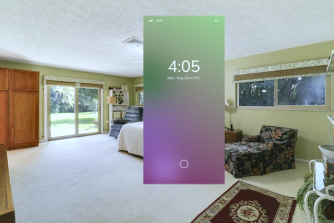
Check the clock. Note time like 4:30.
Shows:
4:05
